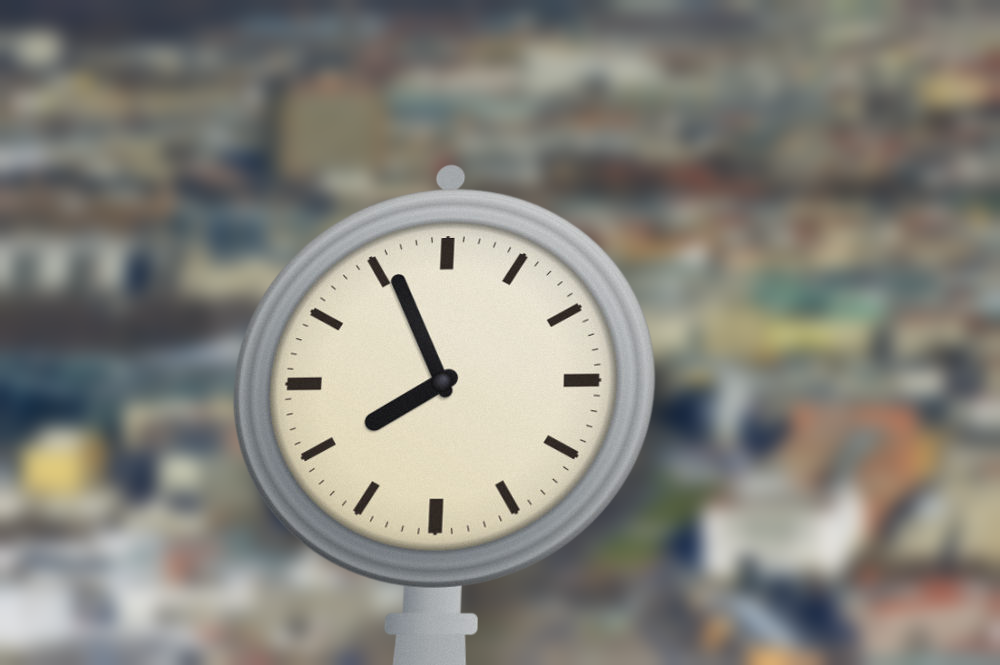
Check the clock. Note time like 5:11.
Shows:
7:56
